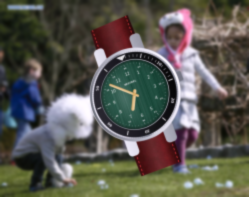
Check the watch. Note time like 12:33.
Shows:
6:52
